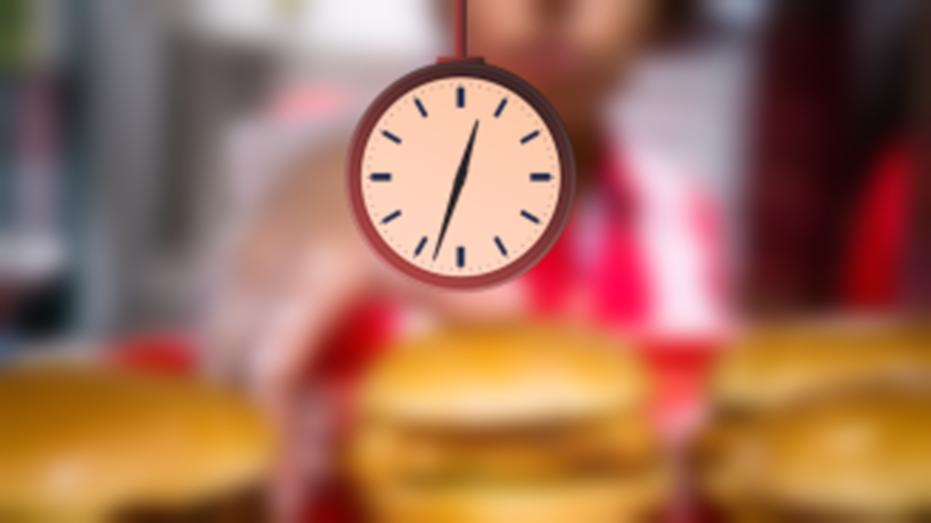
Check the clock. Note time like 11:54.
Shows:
12:33
